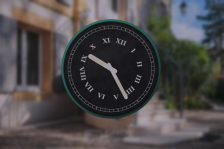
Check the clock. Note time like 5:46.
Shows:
9:22
